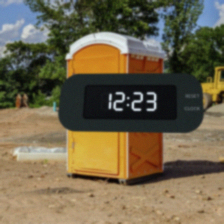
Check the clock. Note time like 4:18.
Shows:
12:23
